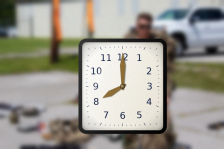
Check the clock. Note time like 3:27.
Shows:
8:00
